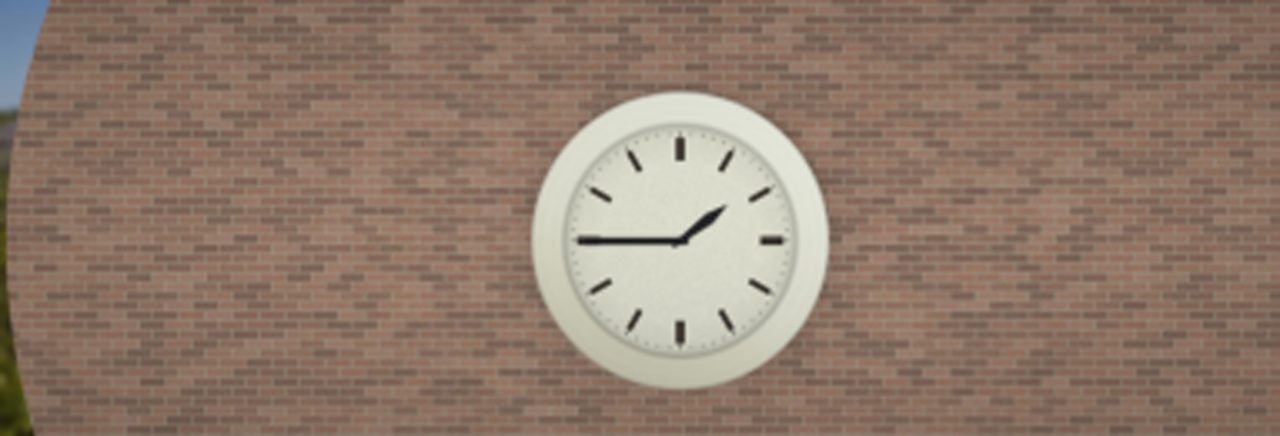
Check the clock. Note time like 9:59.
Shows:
1:45
